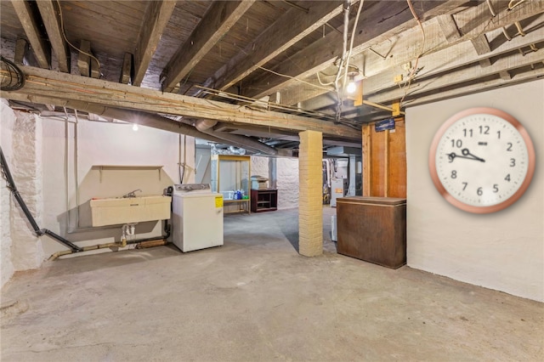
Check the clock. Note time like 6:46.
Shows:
9:46
